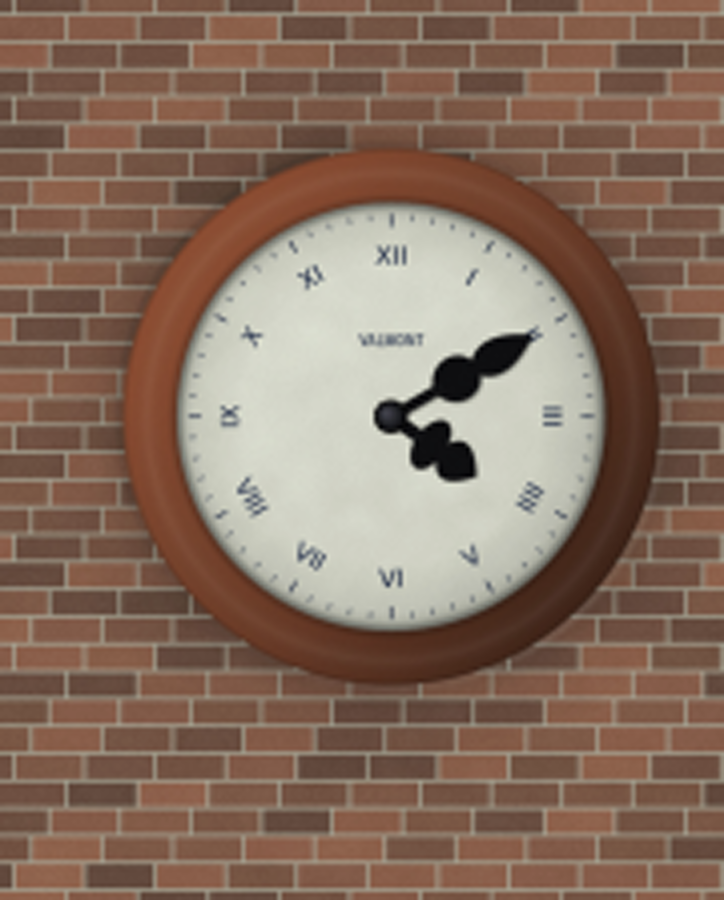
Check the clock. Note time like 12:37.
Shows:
4:10
